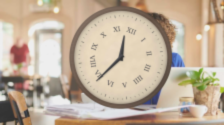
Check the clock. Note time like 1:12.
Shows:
11:34
